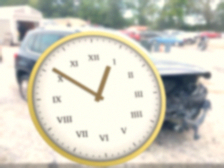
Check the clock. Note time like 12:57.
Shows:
12:51
